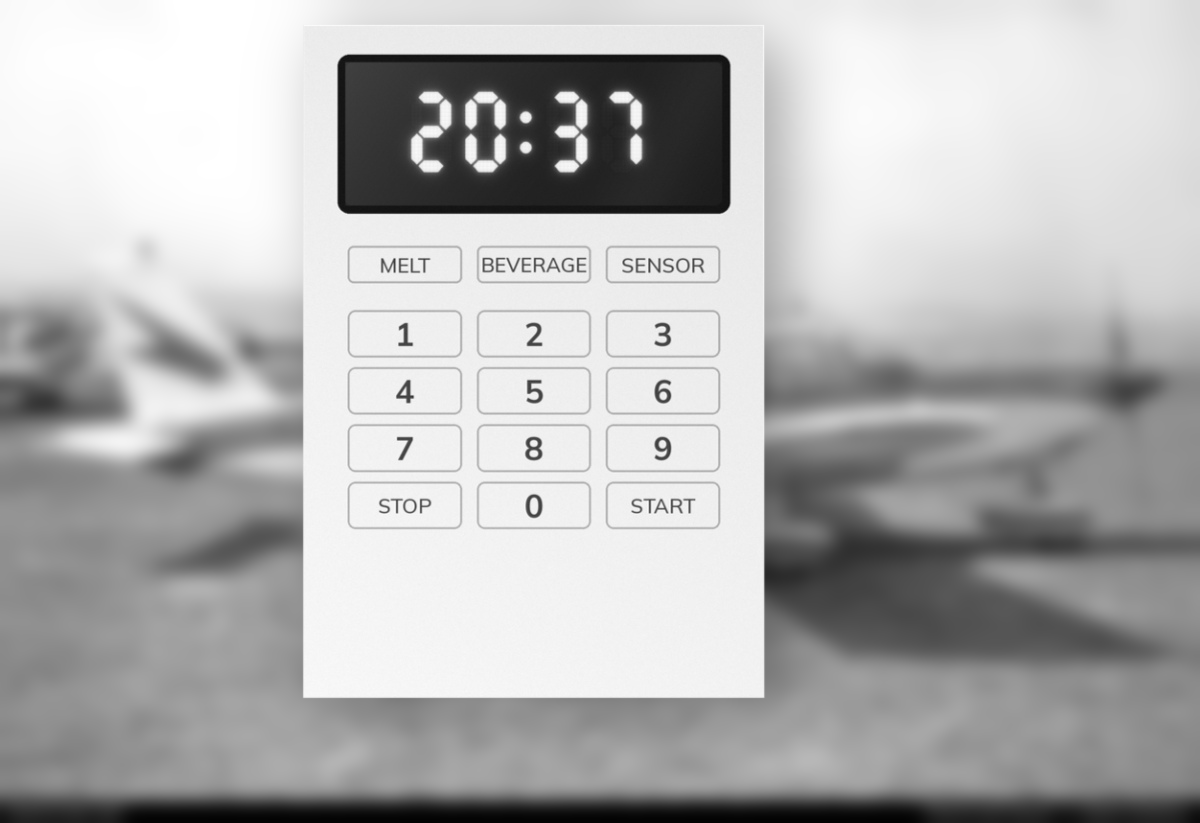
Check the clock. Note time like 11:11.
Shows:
20:37
